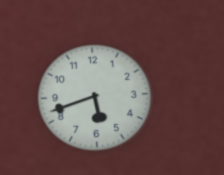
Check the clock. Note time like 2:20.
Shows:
5:42
